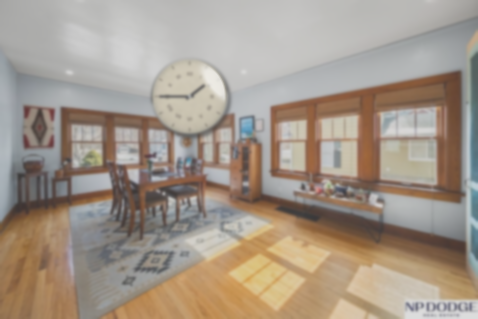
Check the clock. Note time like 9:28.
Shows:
1:45
